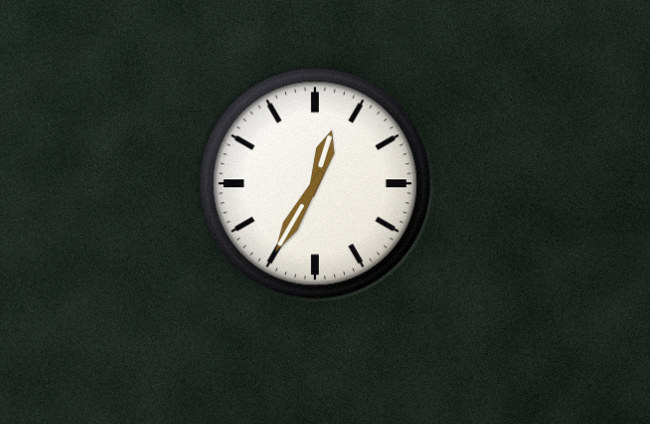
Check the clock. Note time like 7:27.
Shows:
12:35
